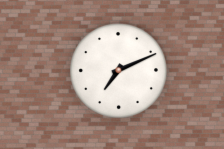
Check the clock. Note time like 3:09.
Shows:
7:11
